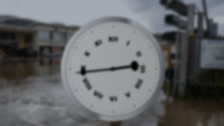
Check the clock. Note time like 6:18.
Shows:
2:44
